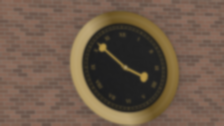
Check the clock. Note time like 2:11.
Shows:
3:52
